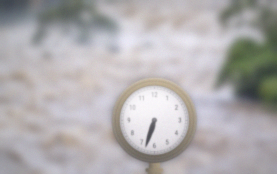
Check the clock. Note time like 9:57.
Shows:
6:33
